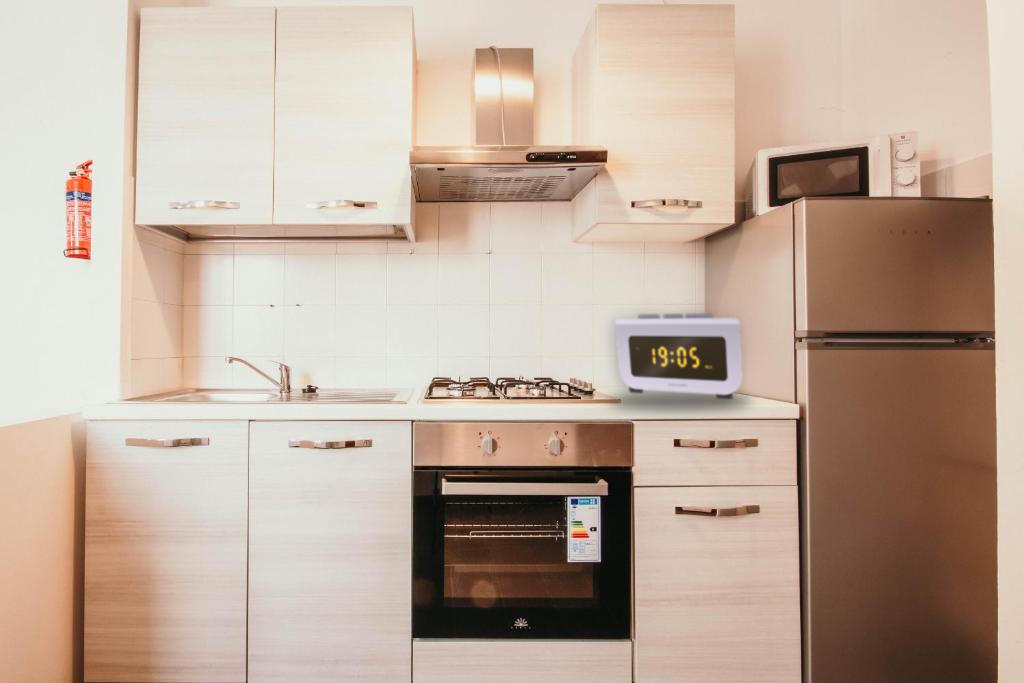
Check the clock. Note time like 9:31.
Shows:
19:05
